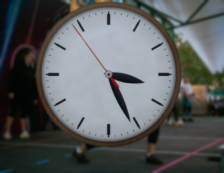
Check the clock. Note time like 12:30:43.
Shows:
3:25:54
